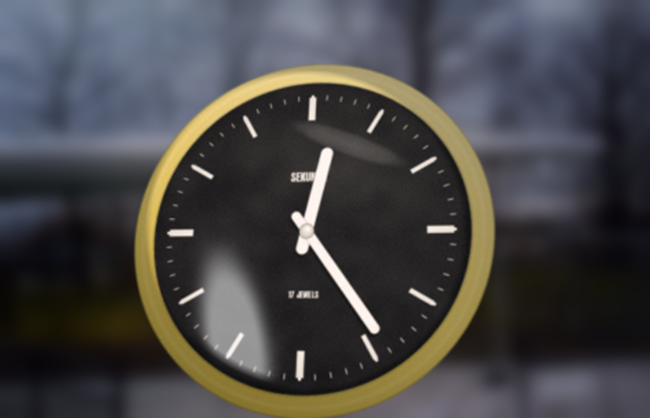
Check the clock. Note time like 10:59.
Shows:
12:24
